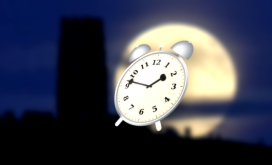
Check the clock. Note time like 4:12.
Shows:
1:47
